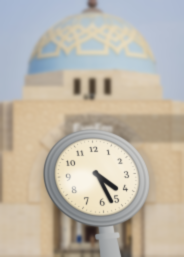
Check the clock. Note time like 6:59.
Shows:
4:27
